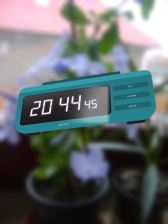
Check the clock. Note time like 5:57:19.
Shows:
20:44:45
